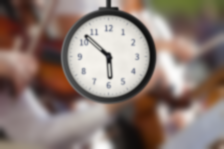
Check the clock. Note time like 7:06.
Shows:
5:52
